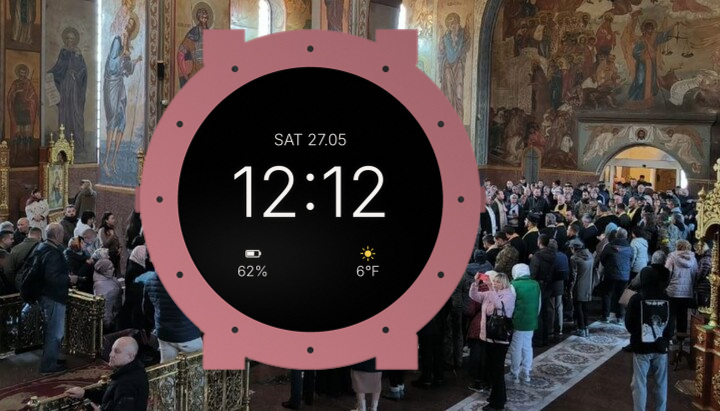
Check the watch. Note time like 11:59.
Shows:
12:12
